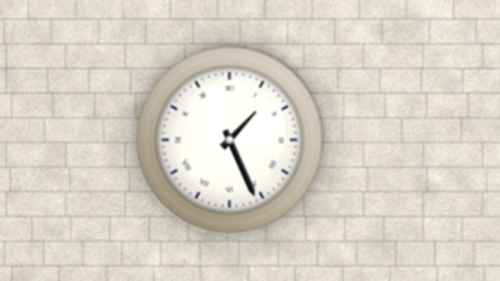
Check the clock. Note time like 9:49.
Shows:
1:26
